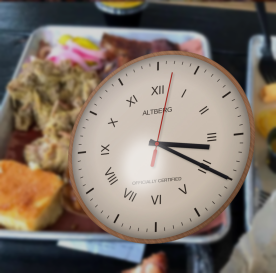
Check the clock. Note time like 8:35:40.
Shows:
3:20:02
